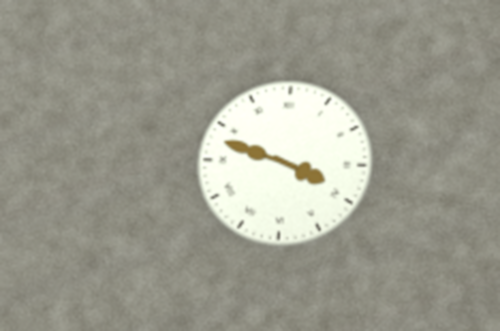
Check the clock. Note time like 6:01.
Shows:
3:48
